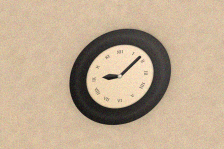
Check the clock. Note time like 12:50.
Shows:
9:08
